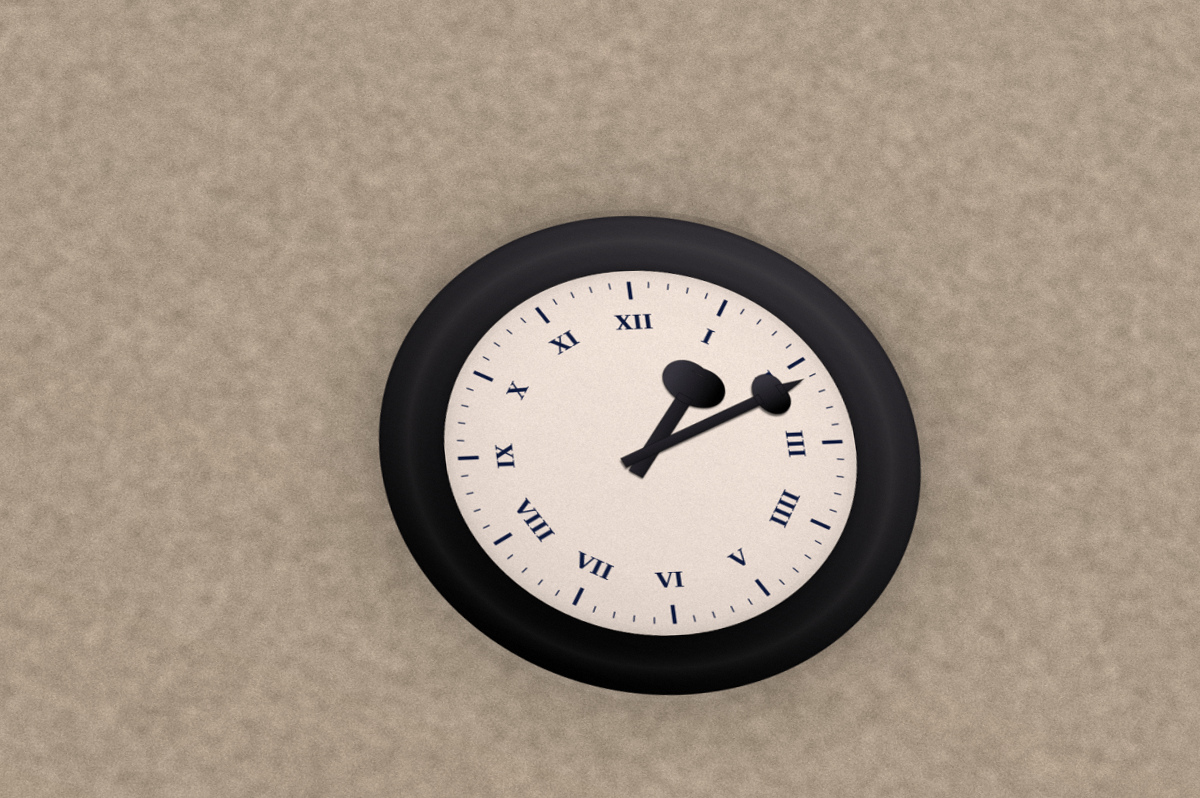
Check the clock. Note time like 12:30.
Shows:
1:11
